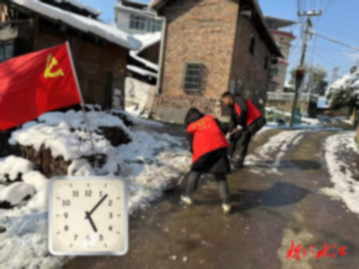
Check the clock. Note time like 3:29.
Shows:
5:07
